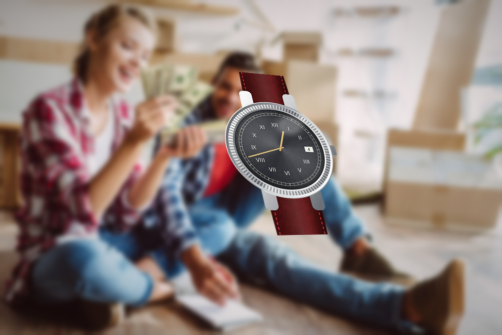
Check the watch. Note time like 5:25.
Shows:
12:42
